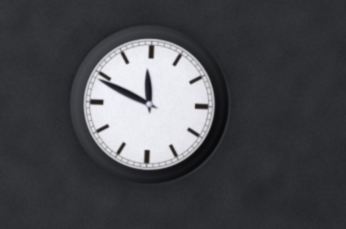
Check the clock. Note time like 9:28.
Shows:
11:49
